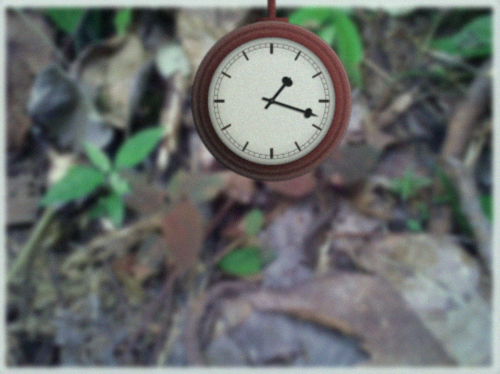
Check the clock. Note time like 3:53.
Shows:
1:18
